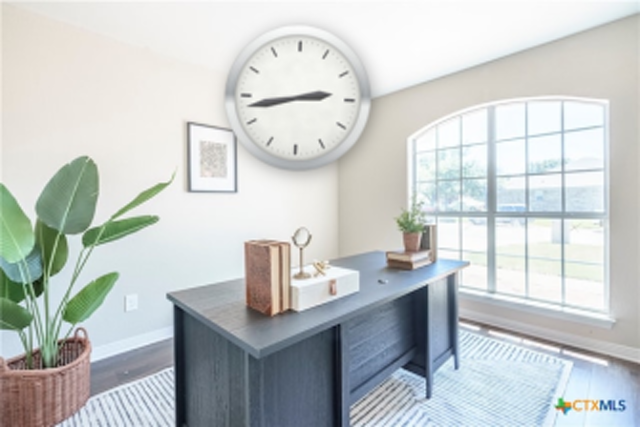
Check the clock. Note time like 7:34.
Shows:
2:43
